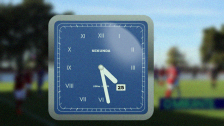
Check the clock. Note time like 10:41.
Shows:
4:28
